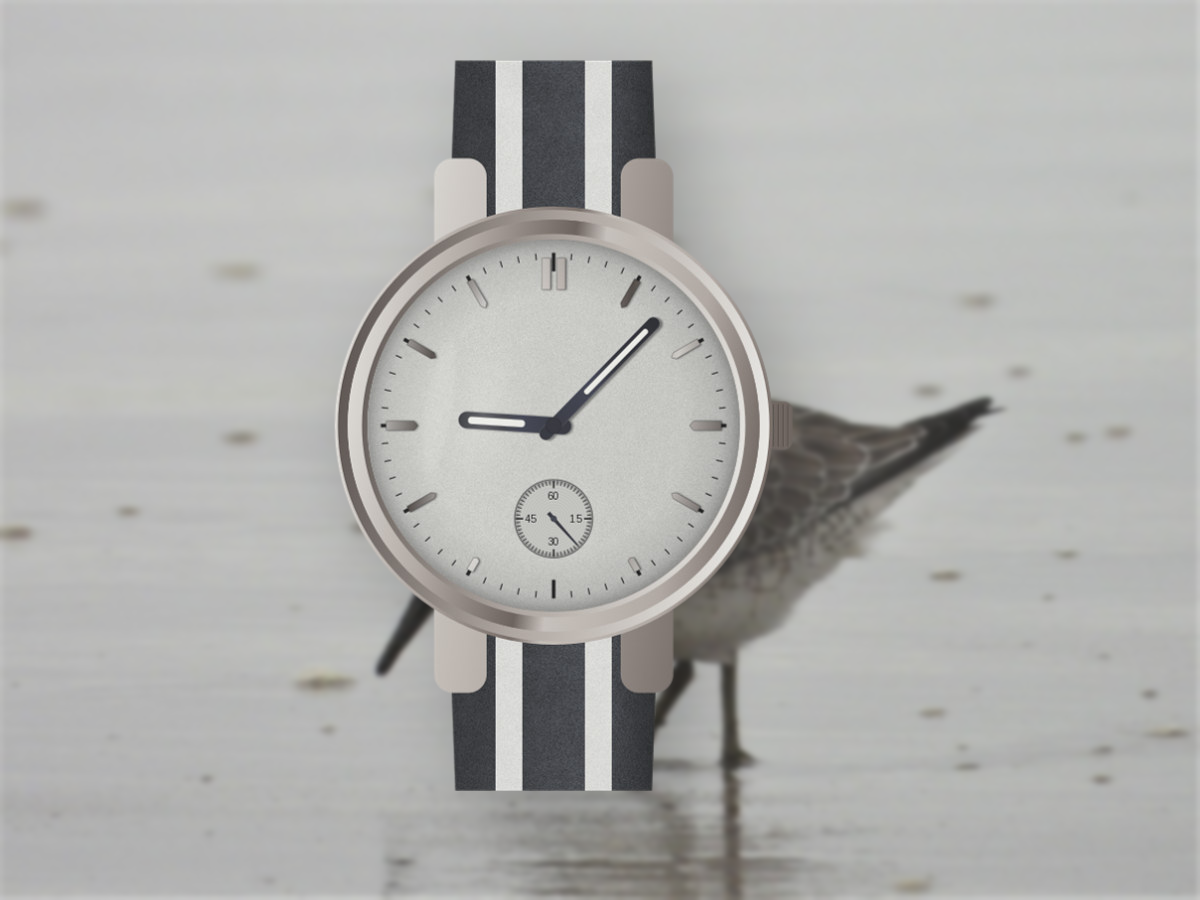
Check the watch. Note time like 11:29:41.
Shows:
9:07:23
